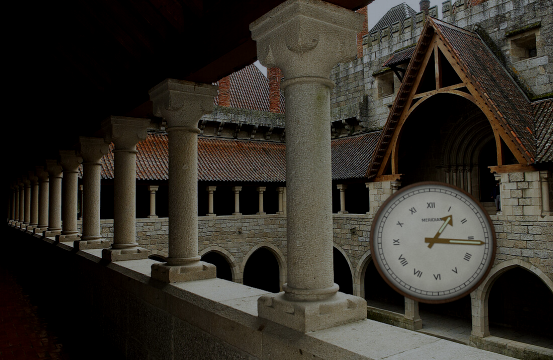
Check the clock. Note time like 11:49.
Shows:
1:16
